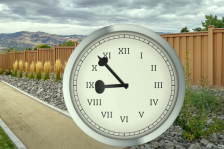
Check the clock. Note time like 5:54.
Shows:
8:53
